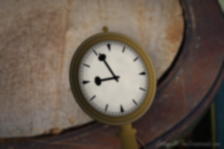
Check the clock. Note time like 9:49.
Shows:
8:56
